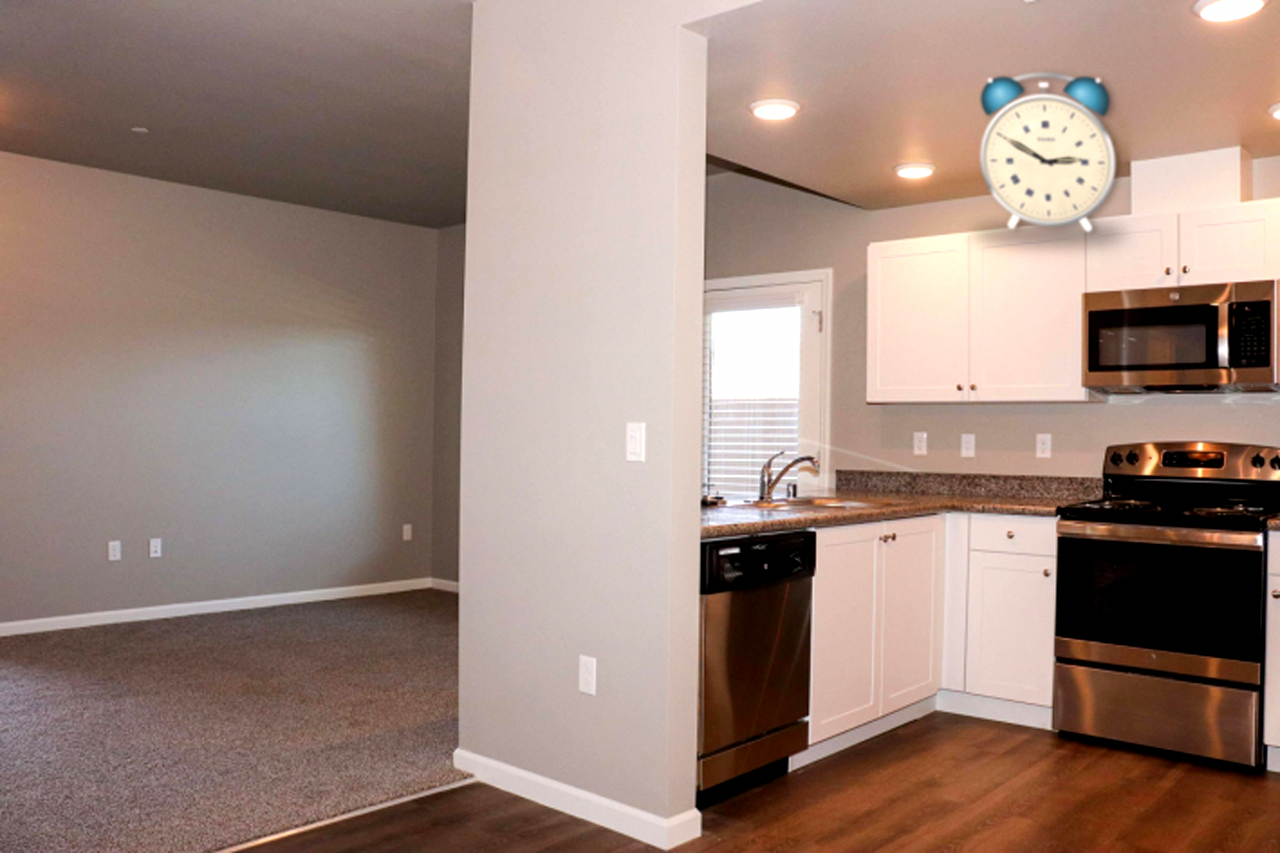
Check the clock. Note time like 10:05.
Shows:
2:50
